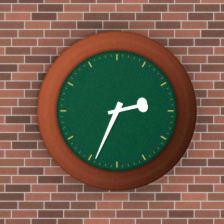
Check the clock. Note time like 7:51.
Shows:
2:34
